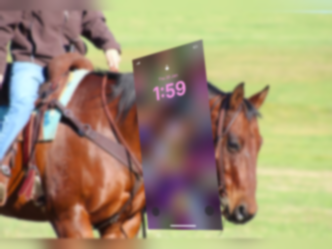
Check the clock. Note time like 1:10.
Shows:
1:59
